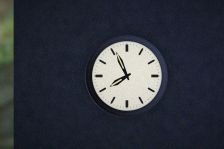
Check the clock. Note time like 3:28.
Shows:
7:56
